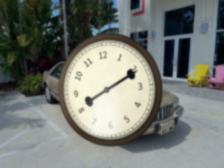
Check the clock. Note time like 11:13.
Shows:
8:11
